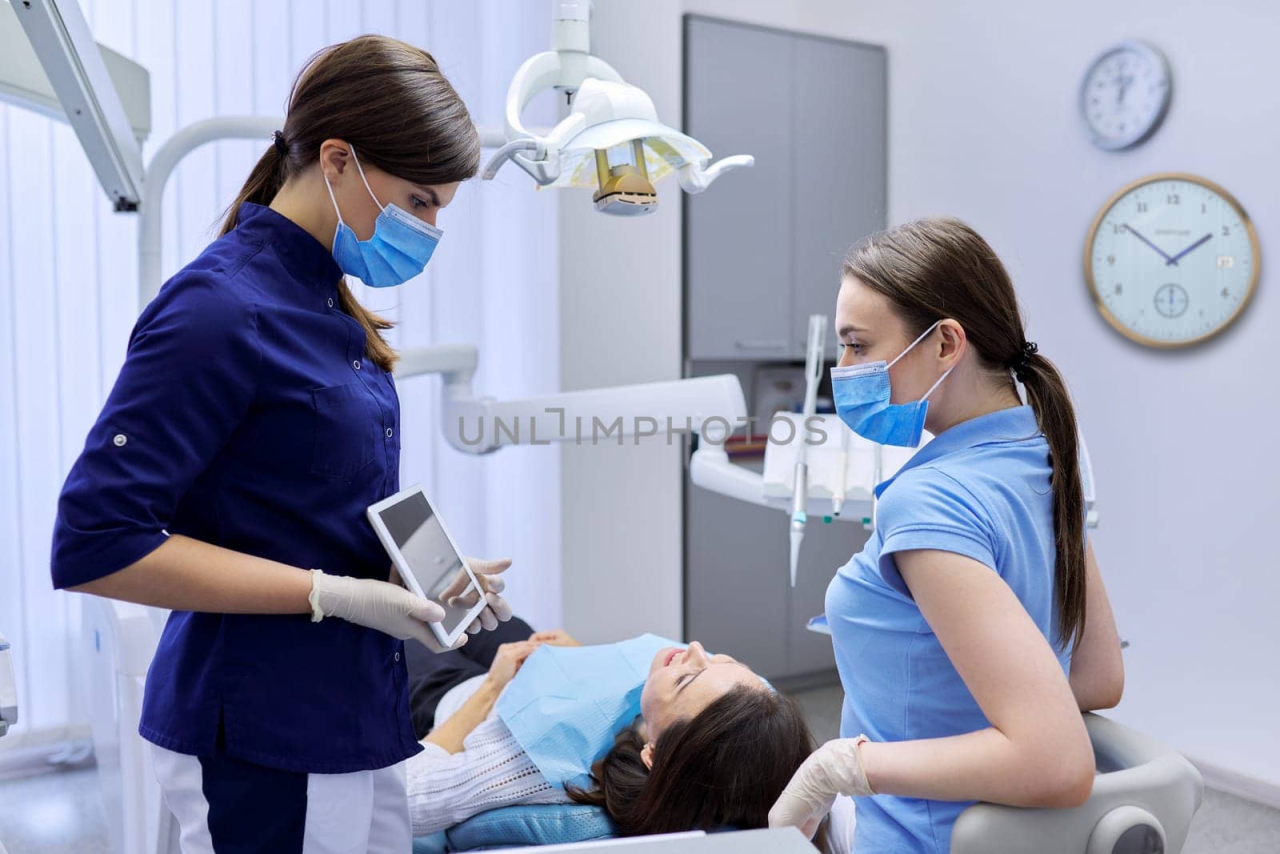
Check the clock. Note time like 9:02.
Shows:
1:51
